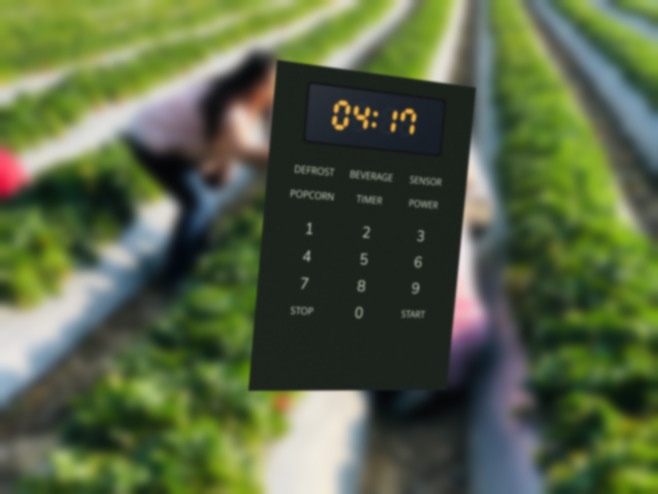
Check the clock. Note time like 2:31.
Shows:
4:17
